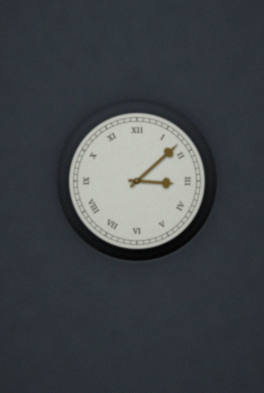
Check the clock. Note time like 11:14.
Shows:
3:08
